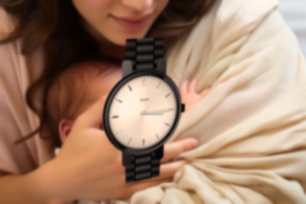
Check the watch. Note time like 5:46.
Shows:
3:15
